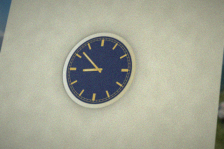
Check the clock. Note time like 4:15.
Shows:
8:52
